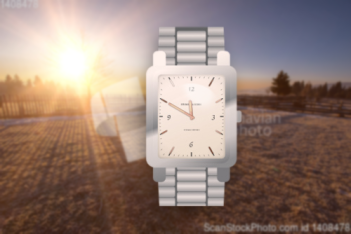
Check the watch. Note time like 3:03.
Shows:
11:50
